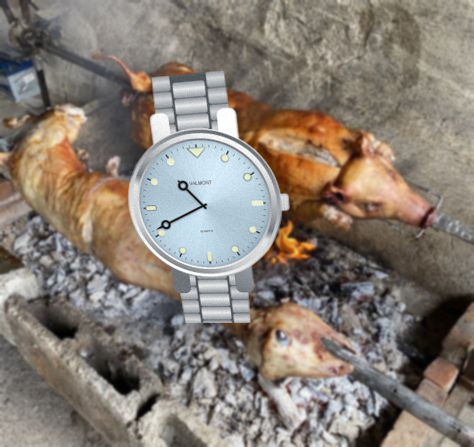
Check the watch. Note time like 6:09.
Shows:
10:41
